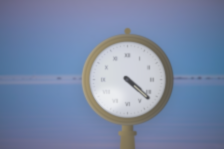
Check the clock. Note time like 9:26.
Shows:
4:22
